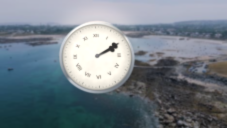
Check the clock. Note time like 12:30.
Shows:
2:10
